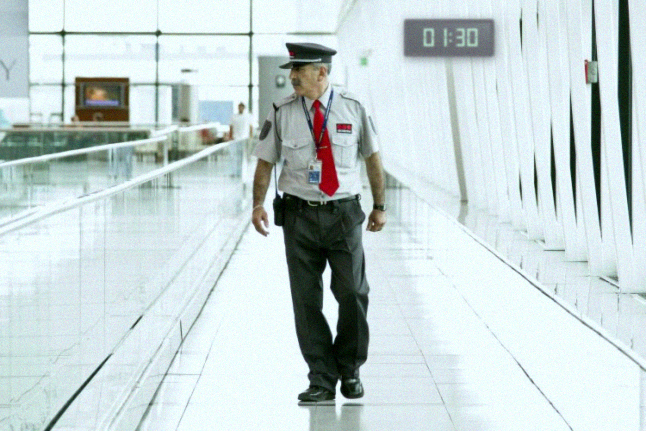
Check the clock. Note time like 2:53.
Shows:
1:30
